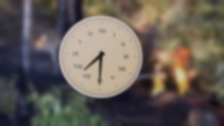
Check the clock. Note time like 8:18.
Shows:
7:30
